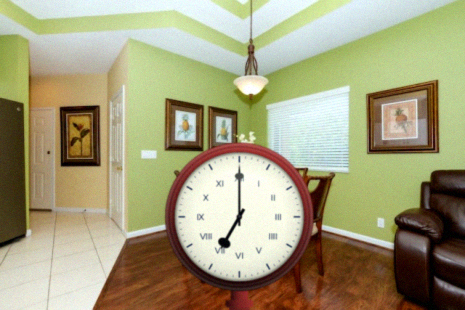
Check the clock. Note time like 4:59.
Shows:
7:00
